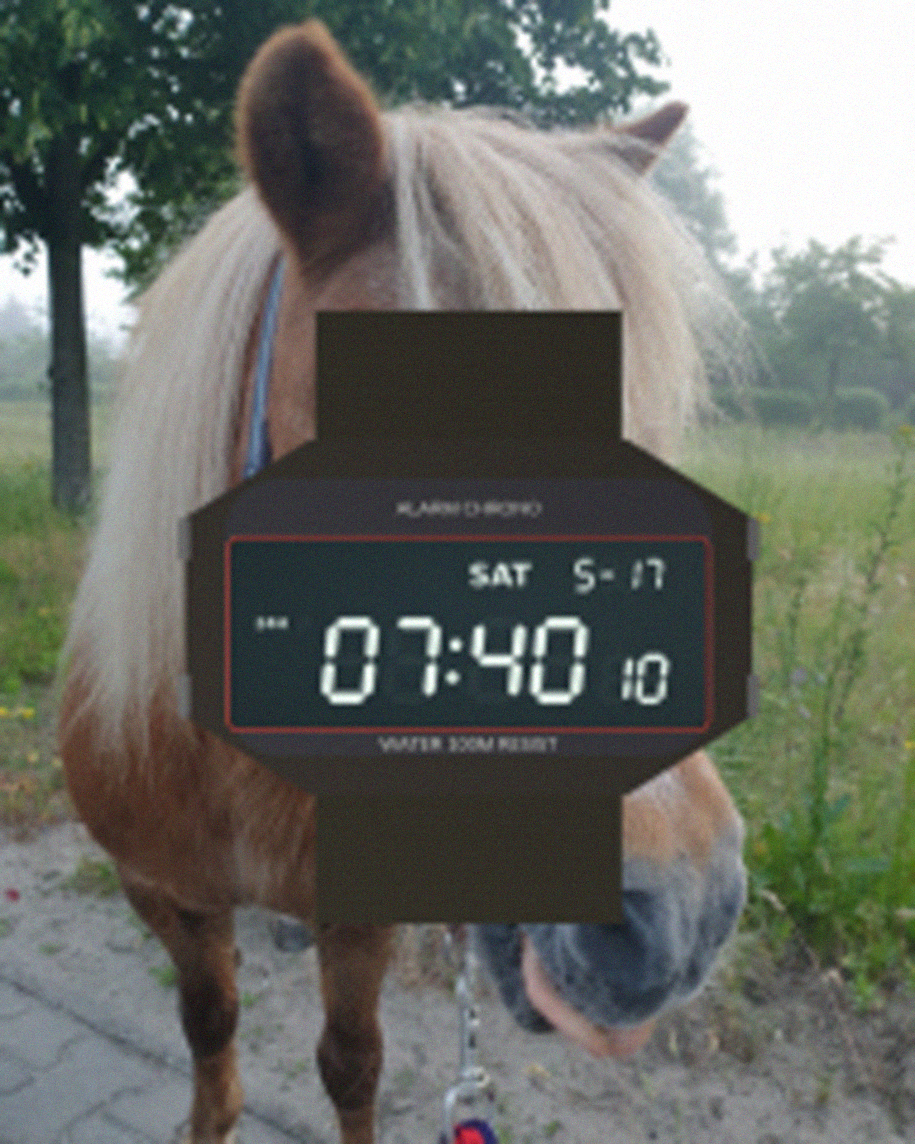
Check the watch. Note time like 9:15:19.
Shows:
7:40:10
